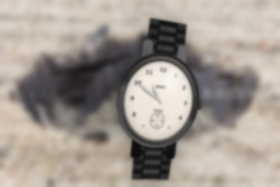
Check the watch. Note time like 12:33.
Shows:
10:50
